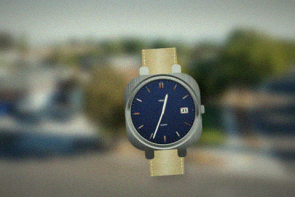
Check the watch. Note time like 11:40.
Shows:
12:34
